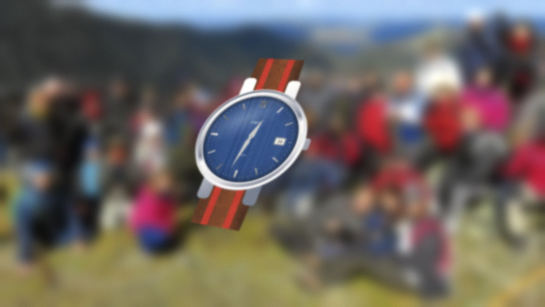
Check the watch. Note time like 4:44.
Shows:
12:32
